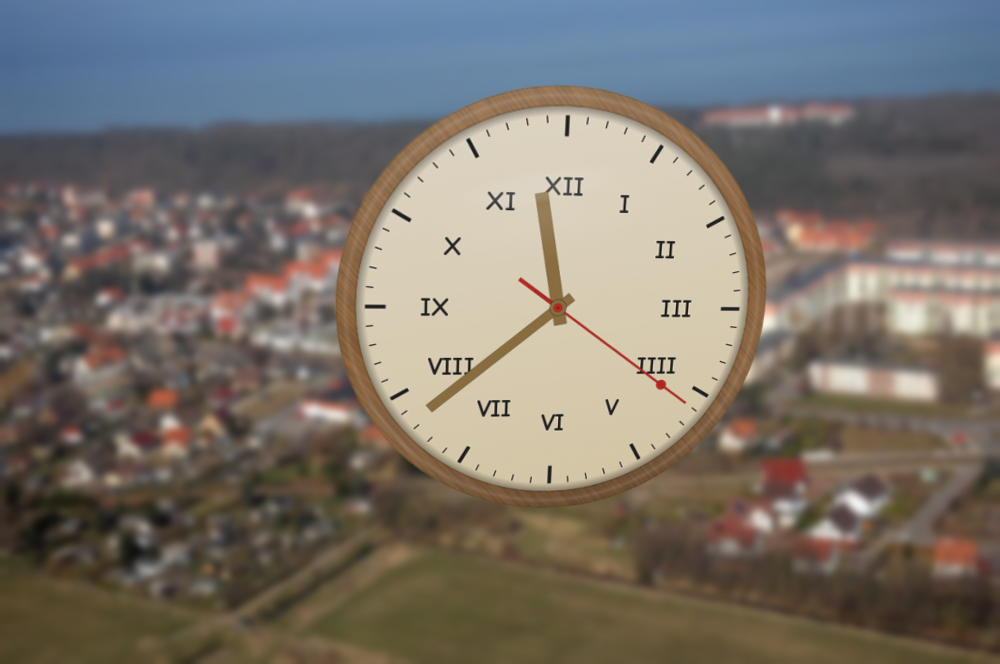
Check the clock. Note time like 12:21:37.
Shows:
11:38:21
